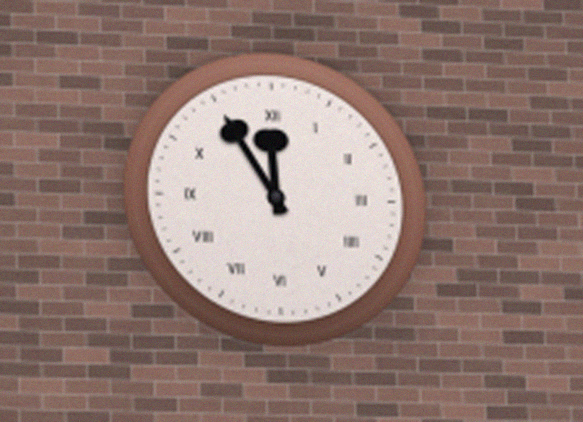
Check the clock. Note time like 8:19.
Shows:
11:55
